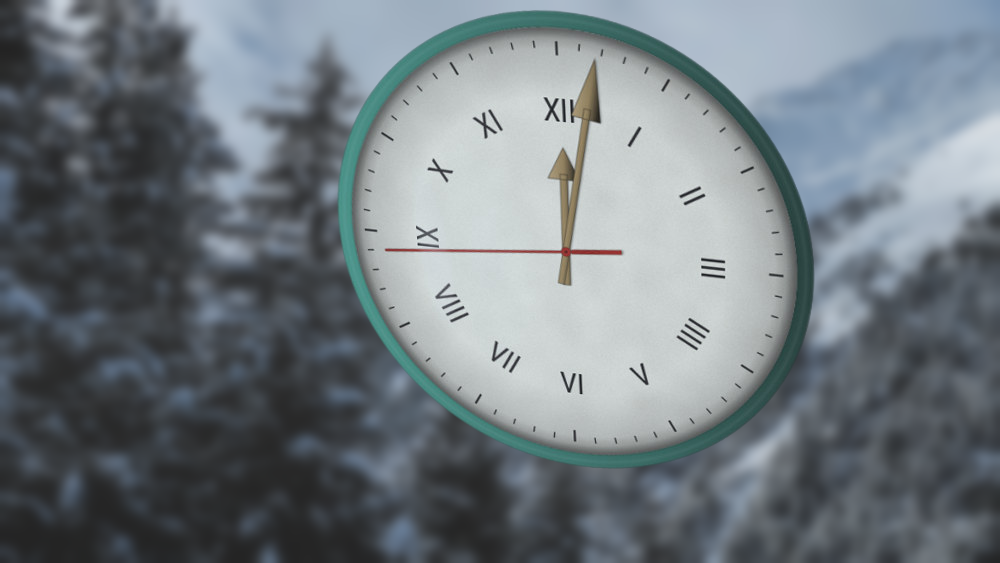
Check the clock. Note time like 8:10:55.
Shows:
12:01:44
